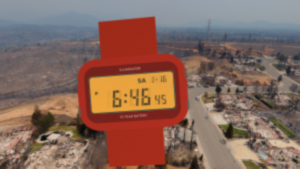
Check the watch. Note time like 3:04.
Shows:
6:46
